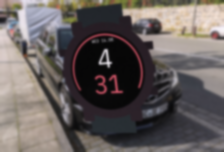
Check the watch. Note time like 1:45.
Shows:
4:31
